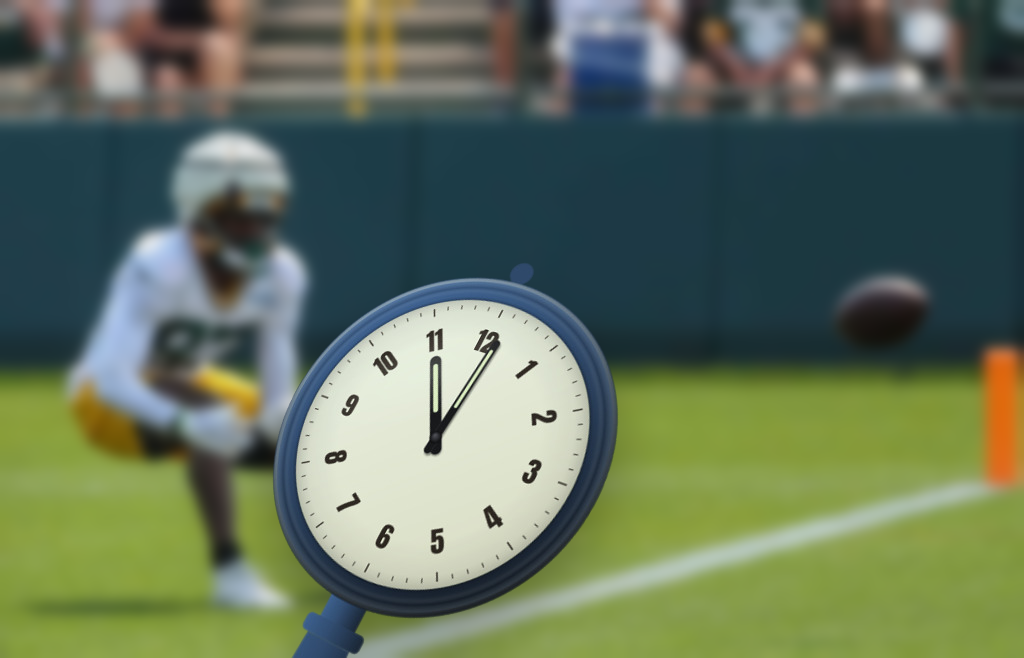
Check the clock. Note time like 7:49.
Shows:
11:01
